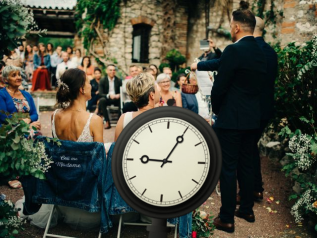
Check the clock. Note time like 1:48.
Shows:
9:05
